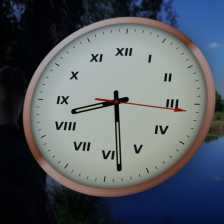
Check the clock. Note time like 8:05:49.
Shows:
8:28:16
